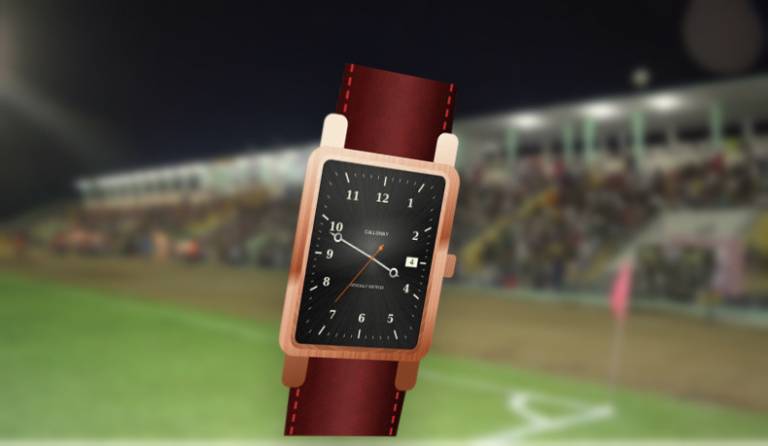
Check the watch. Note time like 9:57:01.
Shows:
3:48:36
